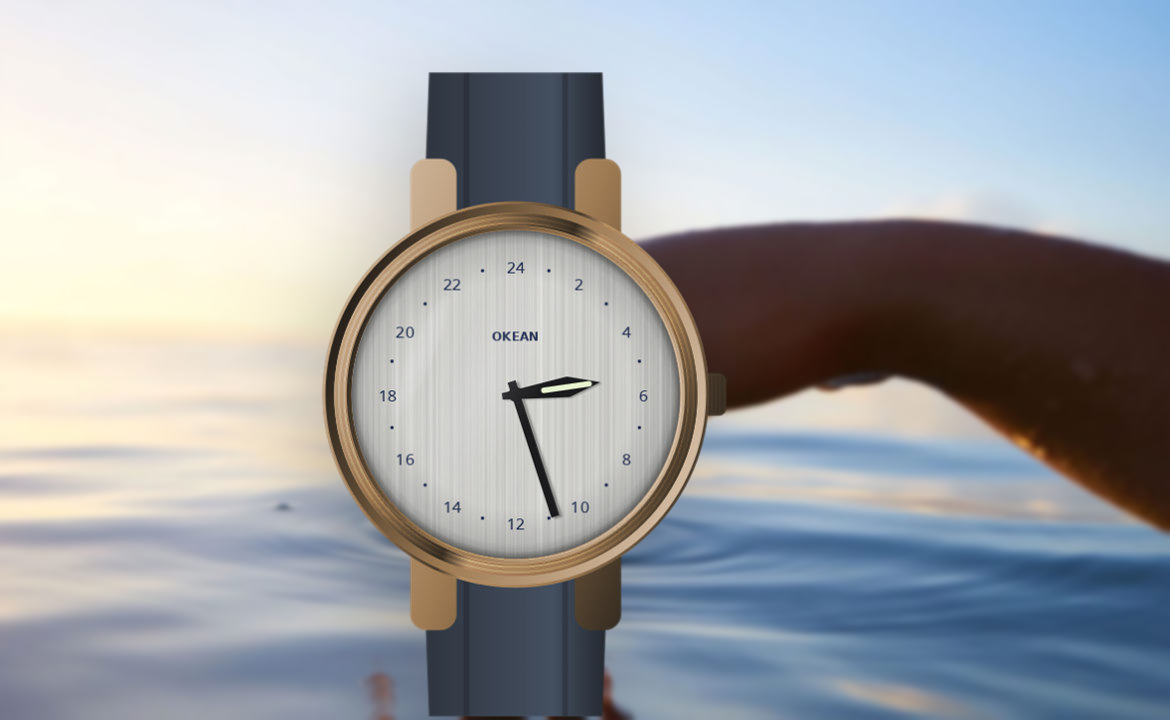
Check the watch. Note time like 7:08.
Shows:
5:27
